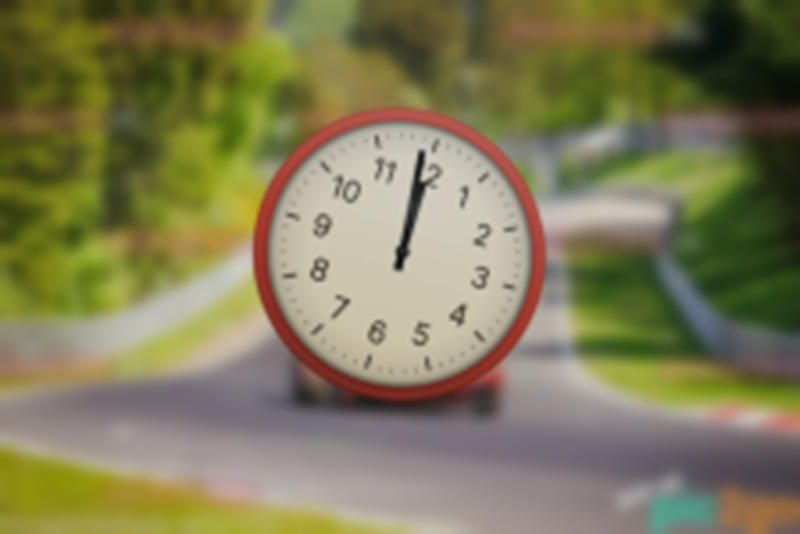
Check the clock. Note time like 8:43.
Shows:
11:59
